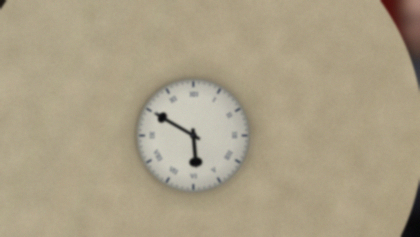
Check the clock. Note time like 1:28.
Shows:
5:50
